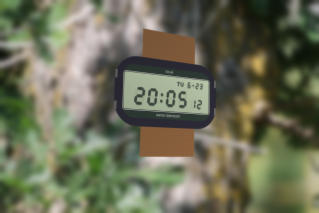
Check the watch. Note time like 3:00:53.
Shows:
20:05:12
